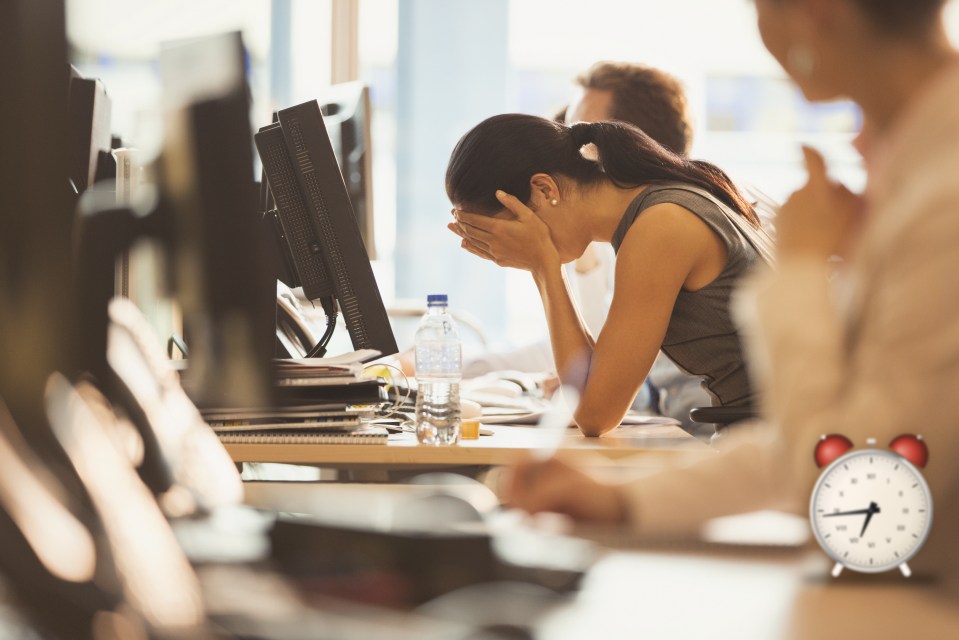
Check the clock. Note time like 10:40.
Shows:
6:44
